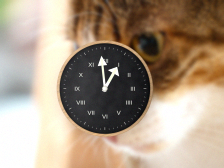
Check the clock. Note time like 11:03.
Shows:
12:59
